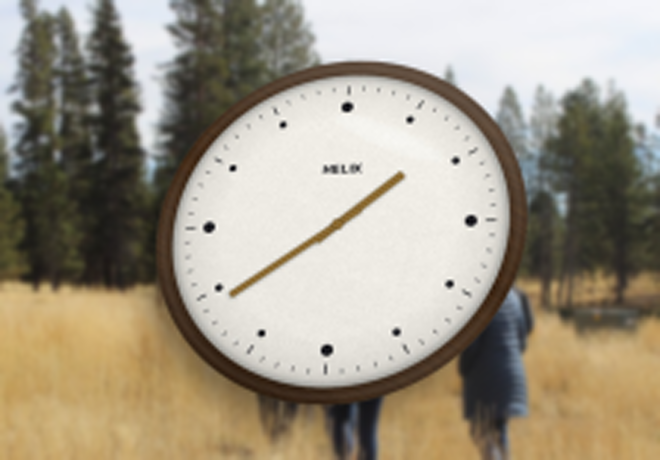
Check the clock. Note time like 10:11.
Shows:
1:39
